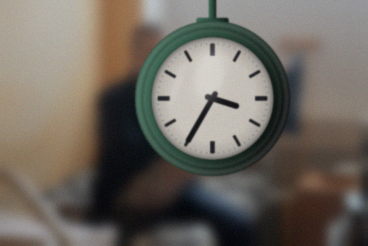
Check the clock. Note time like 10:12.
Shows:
3:35
